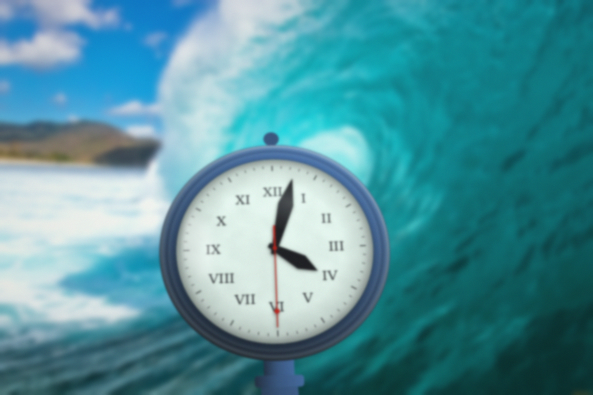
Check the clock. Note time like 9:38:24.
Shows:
4:02:30
